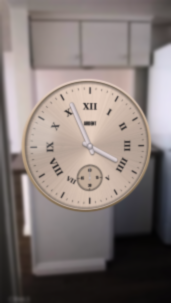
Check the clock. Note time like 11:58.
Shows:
3:56
